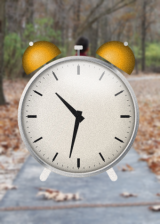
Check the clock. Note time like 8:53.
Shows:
10:32
